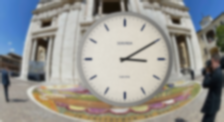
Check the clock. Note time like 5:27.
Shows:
3:10
